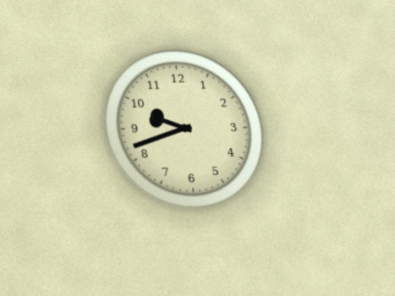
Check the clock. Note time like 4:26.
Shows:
9:42
